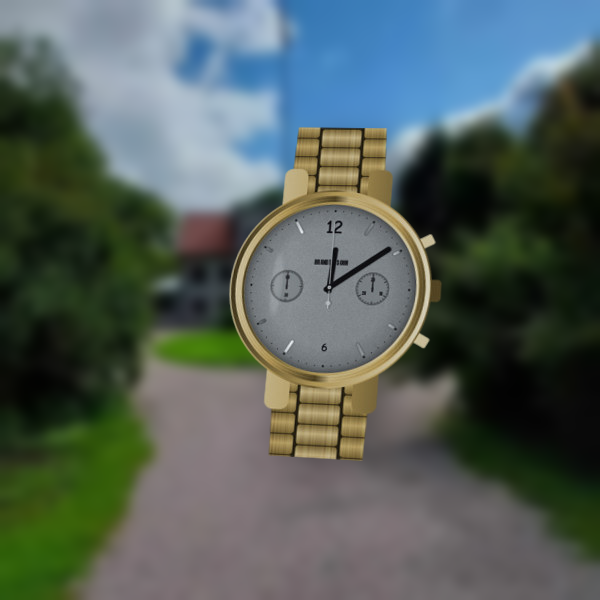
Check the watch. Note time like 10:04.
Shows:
12:09
